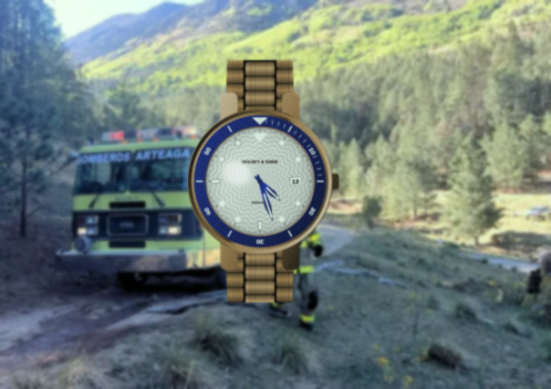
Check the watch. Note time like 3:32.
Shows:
4:27
